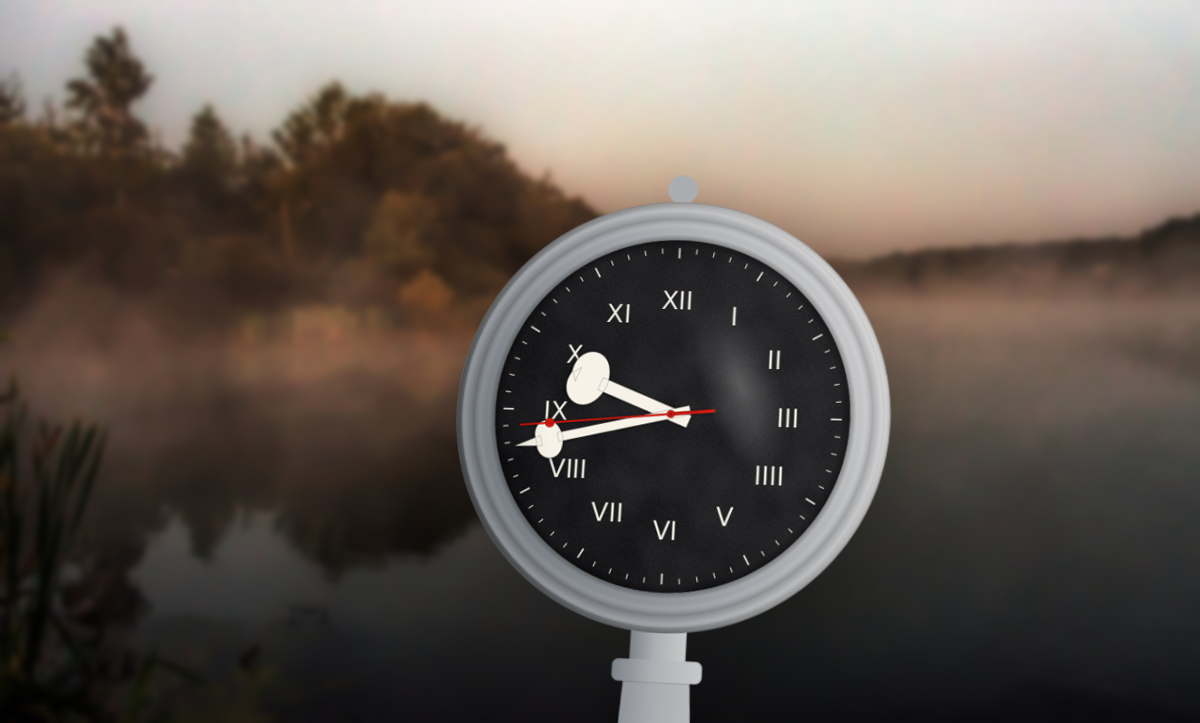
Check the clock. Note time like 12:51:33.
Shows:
9:42:44
